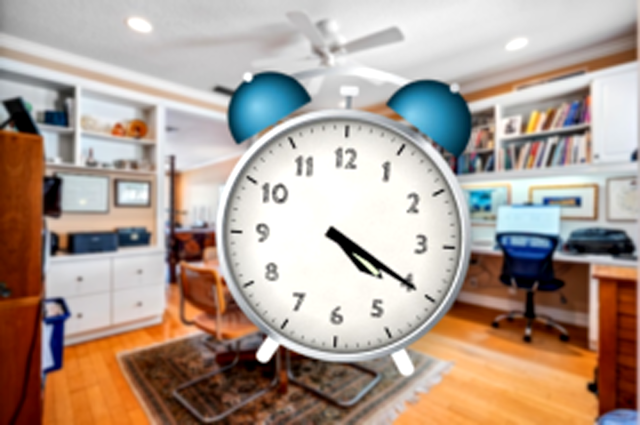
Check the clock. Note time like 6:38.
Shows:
4:20
